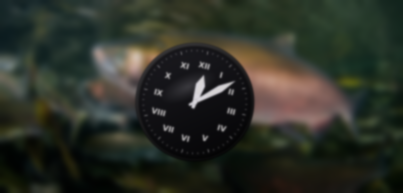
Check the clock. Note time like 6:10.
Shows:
12:08
